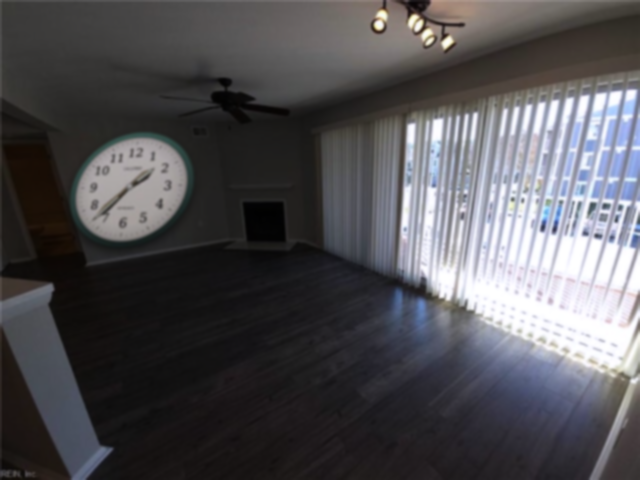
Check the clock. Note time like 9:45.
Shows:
1:37
